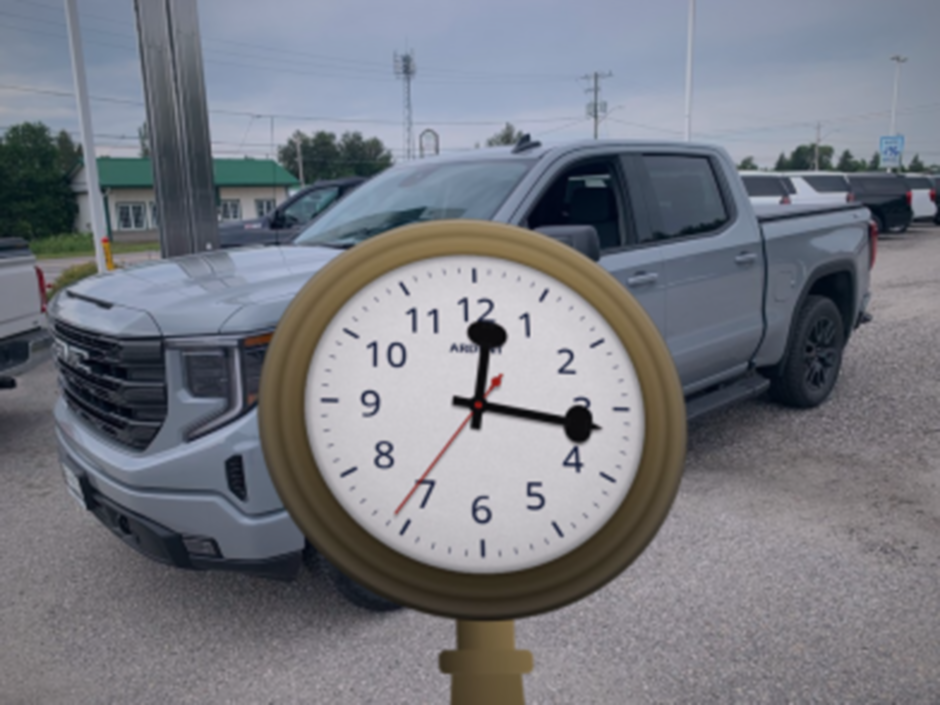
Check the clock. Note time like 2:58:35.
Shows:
12:16:36
